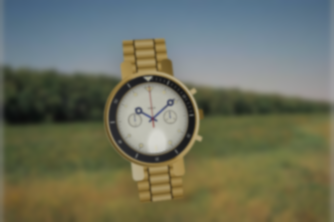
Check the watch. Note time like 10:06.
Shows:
10:09
